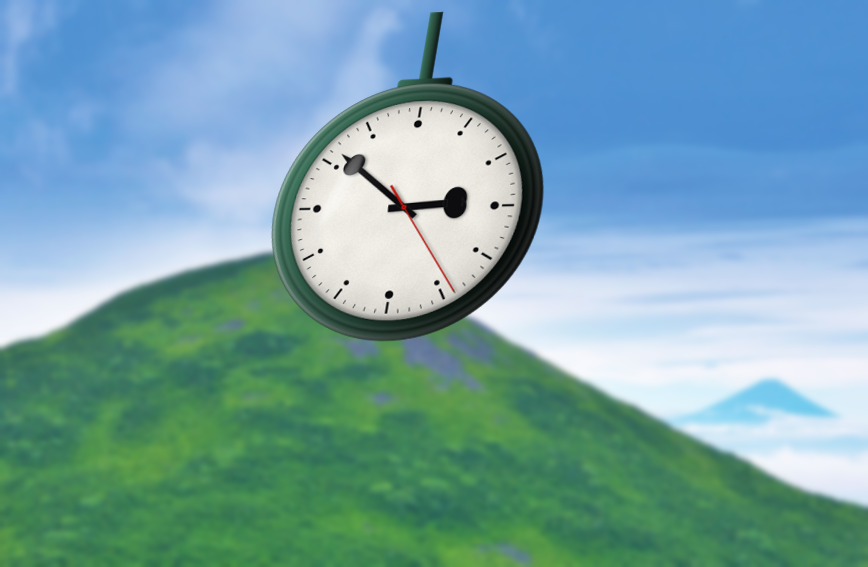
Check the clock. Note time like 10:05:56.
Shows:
2:51:24
